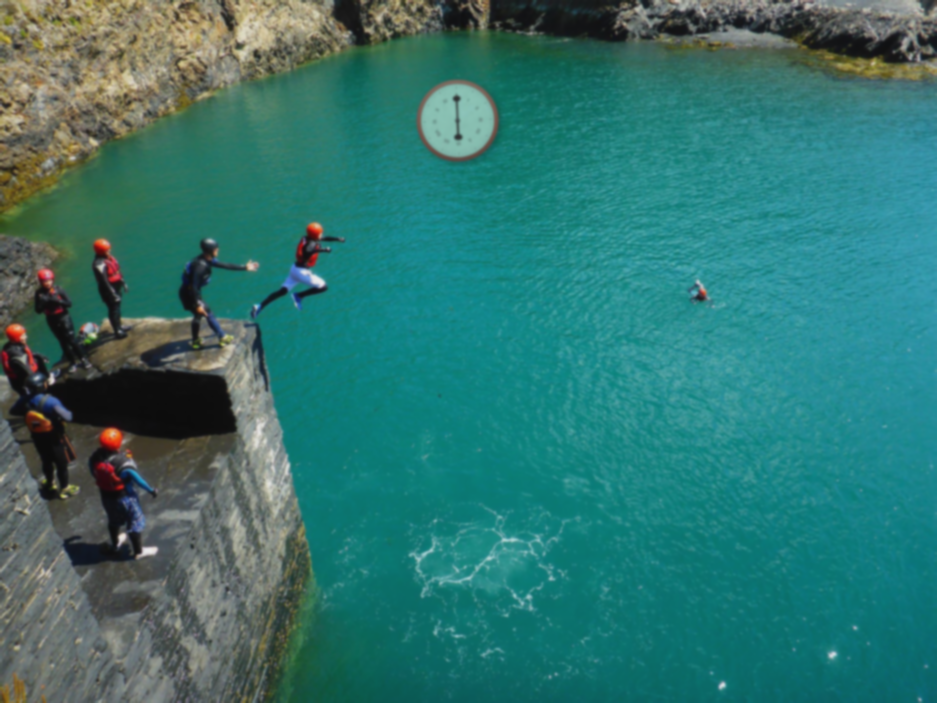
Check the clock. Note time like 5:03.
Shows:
6:00
